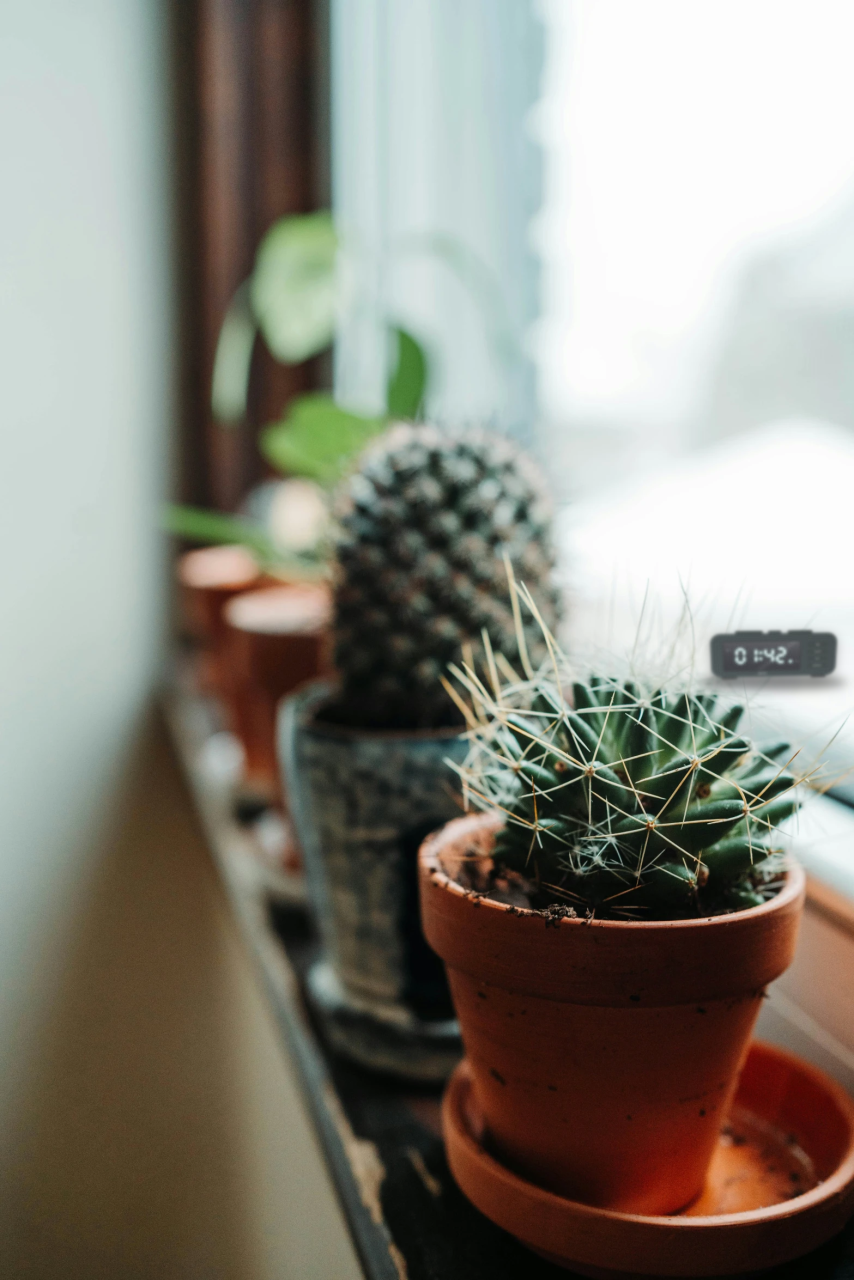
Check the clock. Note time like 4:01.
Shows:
1:42
